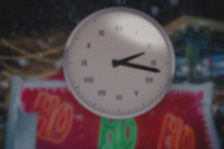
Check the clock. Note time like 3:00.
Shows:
2:17
